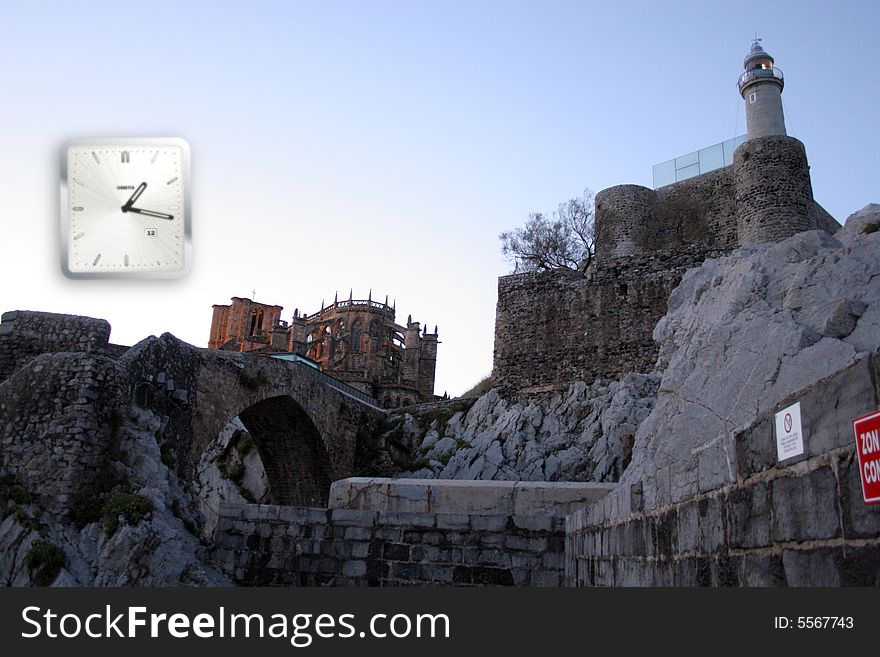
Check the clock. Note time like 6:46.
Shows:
1:17
